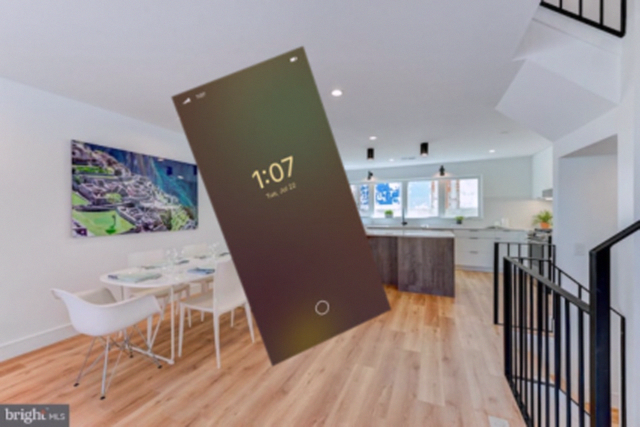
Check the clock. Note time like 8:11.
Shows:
1:07
